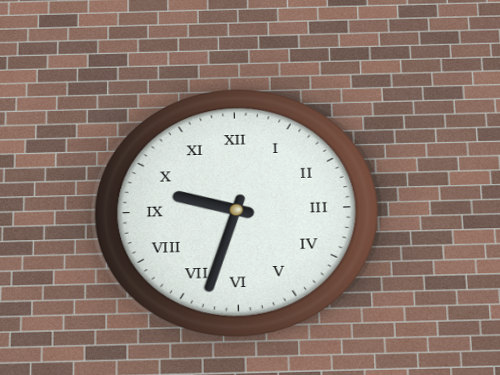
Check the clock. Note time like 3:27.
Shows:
9:33
